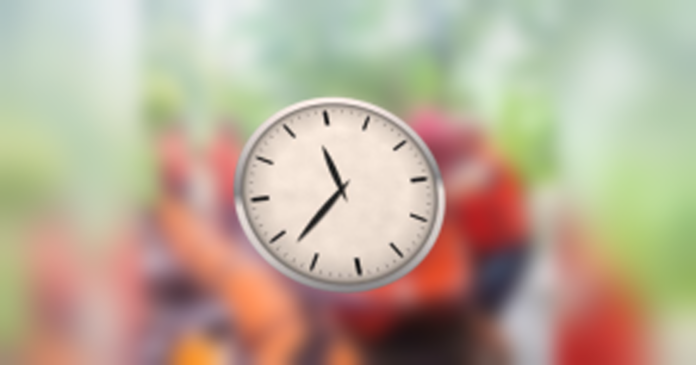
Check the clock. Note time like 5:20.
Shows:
11:38
